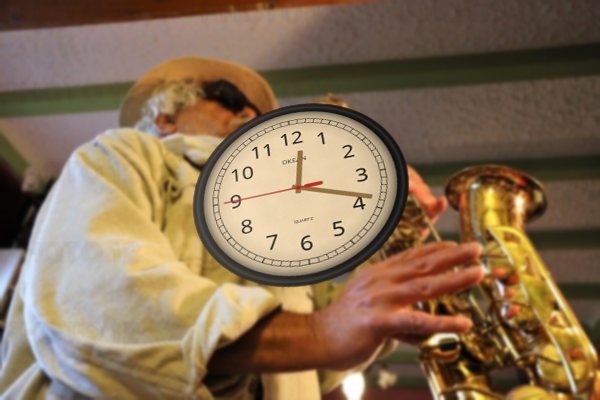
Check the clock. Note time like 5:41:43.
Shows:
12:18:45
